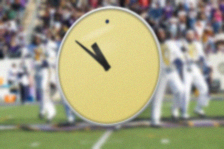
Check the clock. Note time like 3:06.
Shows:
10:51
